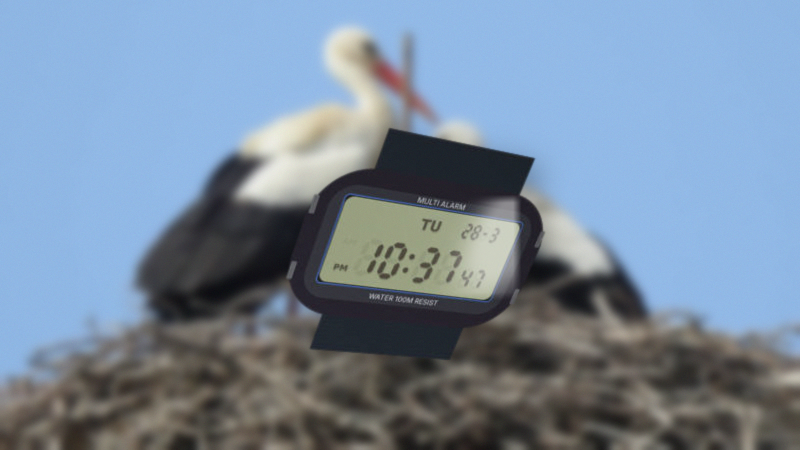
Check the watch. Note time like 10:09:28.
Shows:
10:37:47
